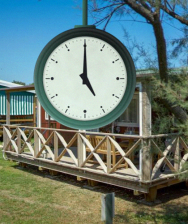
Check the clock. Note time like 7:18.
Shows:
5:00
